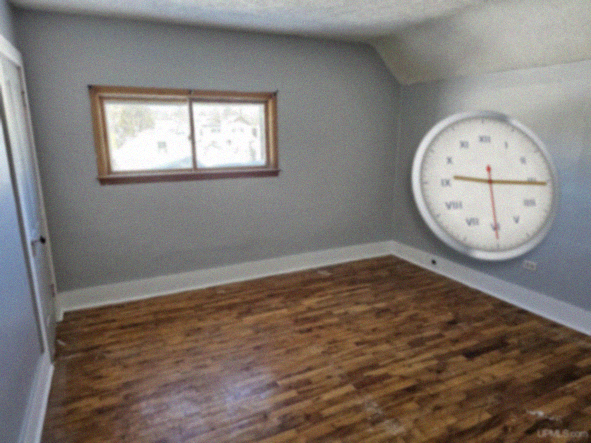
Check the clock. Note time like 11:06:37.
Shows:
9:15:30
